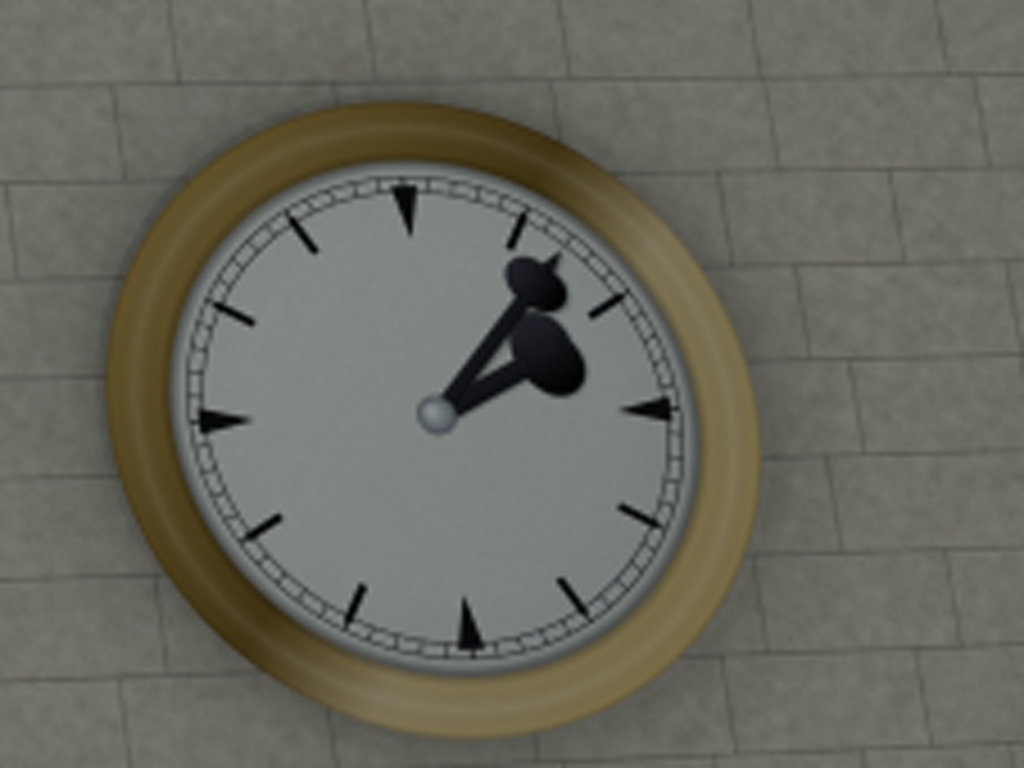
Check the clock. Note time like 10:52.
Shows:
2:07
